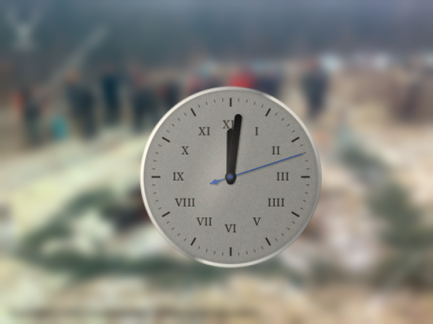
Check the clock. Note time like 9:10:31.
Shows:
12:01:12
